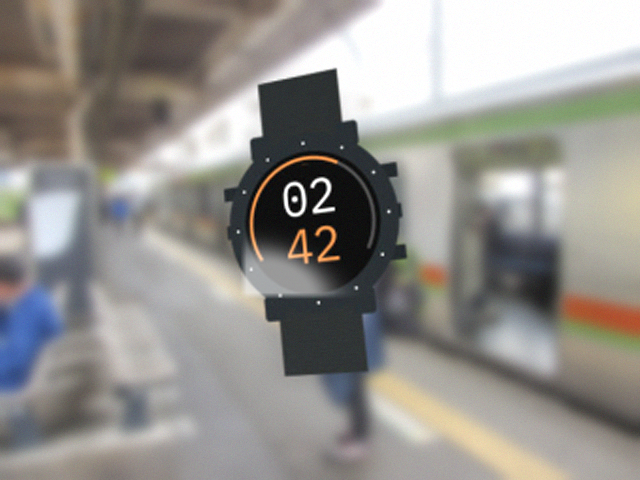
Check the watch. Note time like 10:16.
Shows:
2:42
